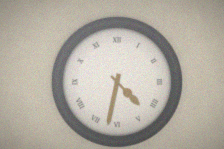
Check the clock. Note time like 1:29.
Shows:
4:32
